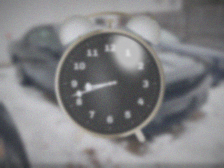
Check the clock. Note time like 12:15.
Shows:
8:42
